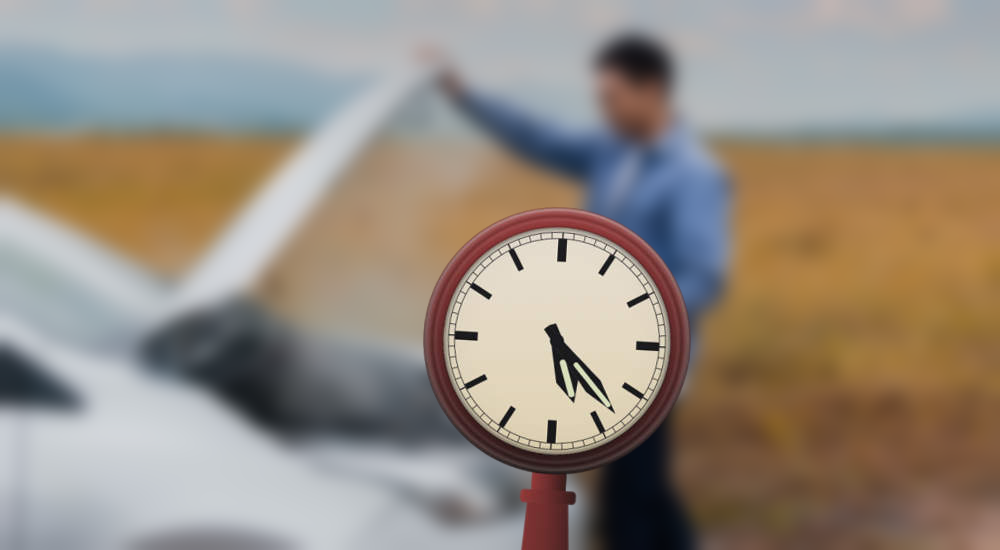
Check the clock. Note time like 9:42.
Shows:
5:23
